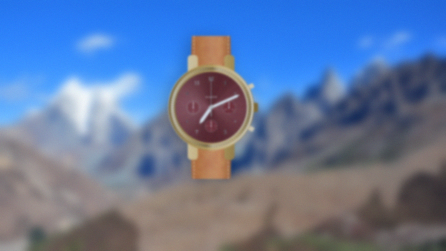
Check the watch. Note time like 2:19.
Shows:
7:11
